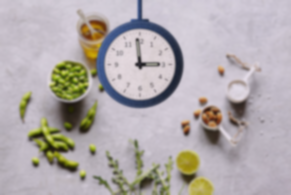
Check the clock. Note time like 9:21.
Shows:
2:59
